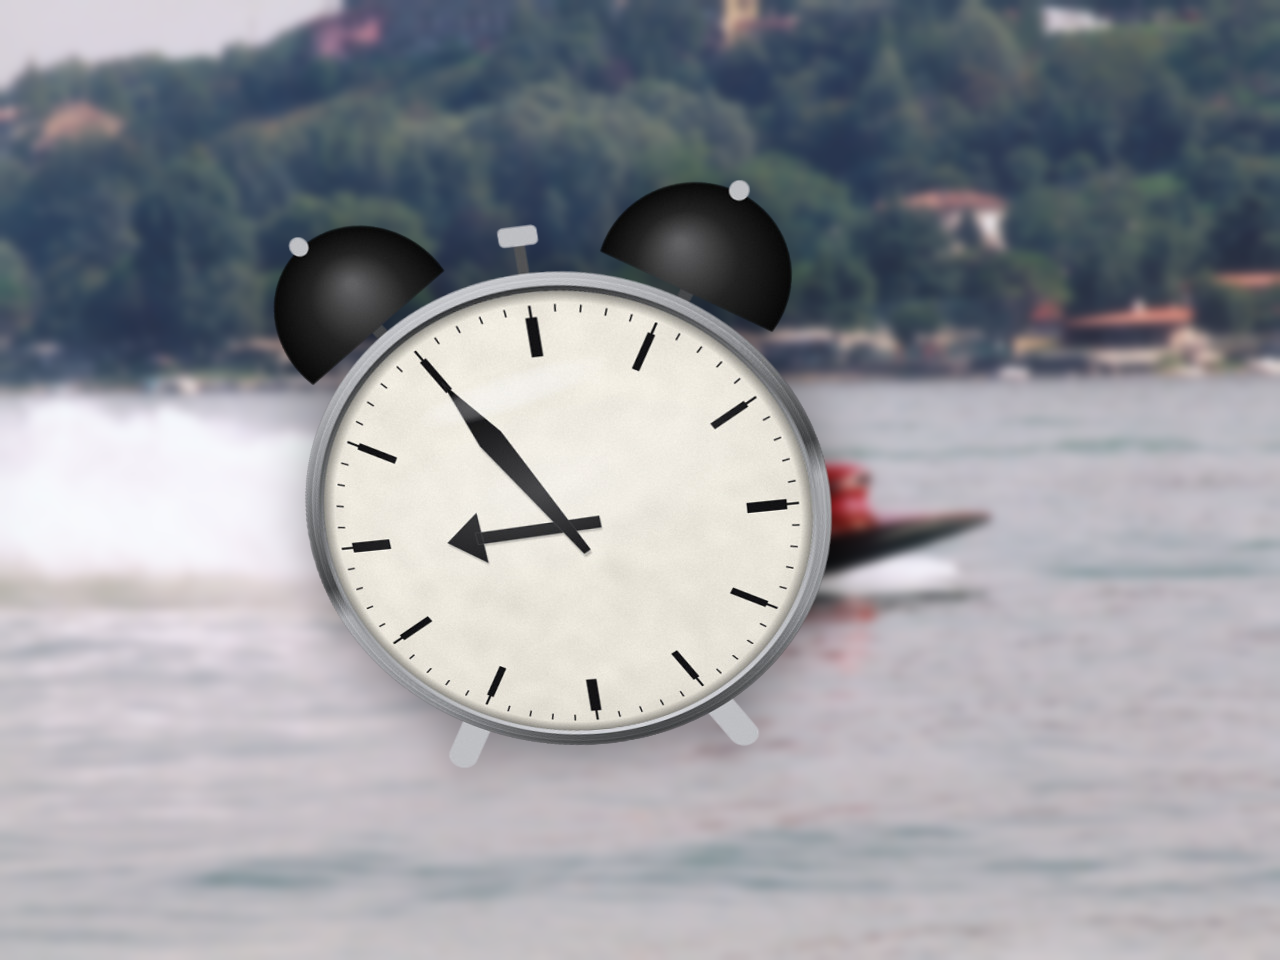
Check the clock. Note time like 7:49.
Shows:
8:55
